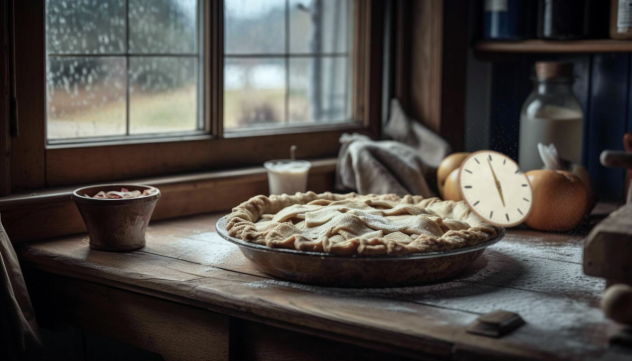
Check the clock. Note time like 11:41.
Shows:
5:59
